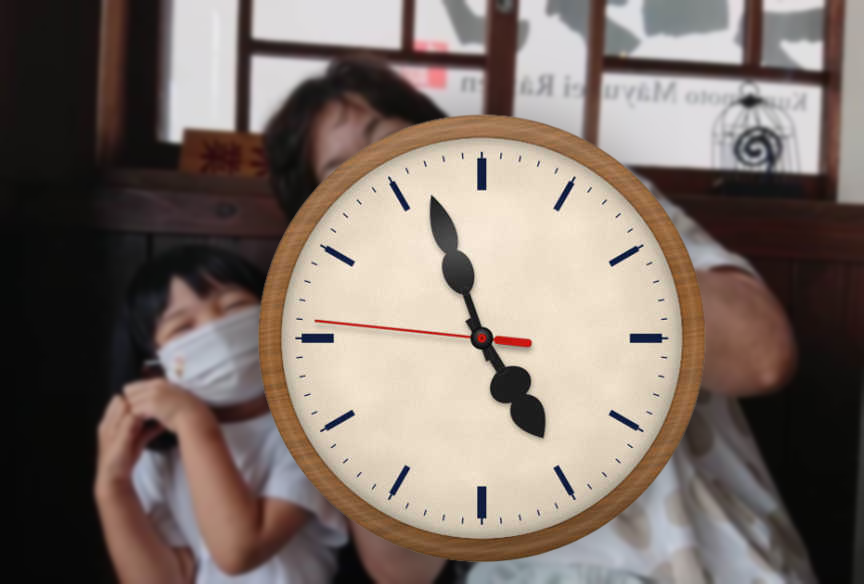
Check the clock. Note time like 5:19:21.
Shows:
4:56:46
